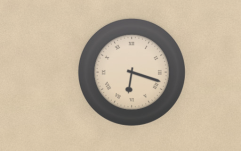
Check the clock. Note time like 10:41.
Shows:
6:18
